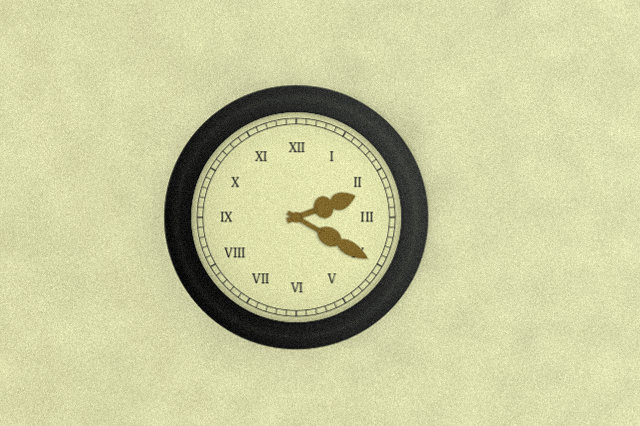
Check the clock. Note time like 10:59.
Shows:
2:20
